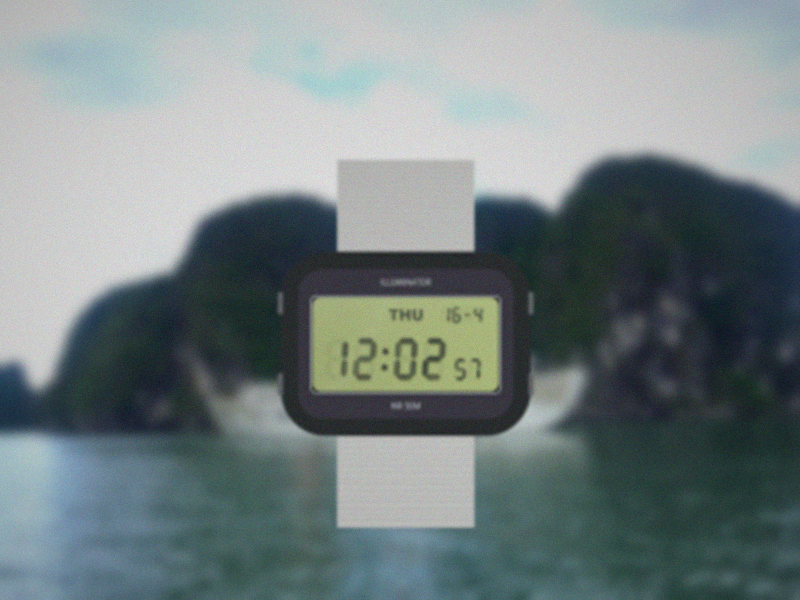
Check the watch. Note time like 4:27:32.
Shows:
12:02:57
